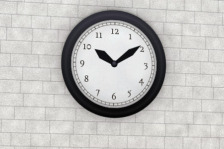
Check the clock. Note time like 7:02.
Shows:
10:09
